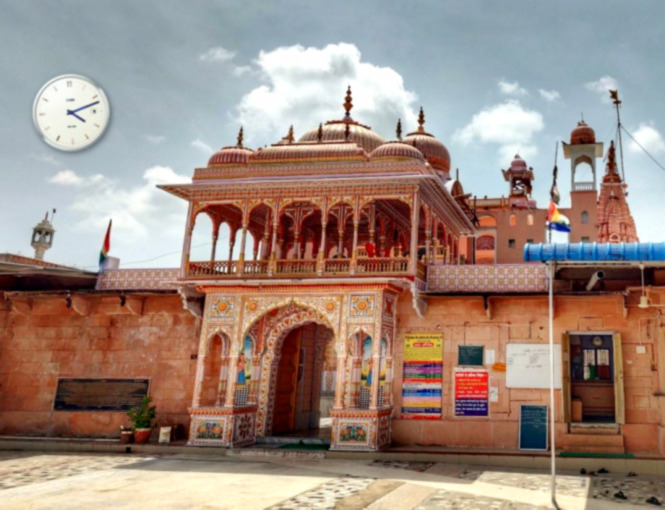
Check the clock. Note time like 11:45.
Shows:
4:12
